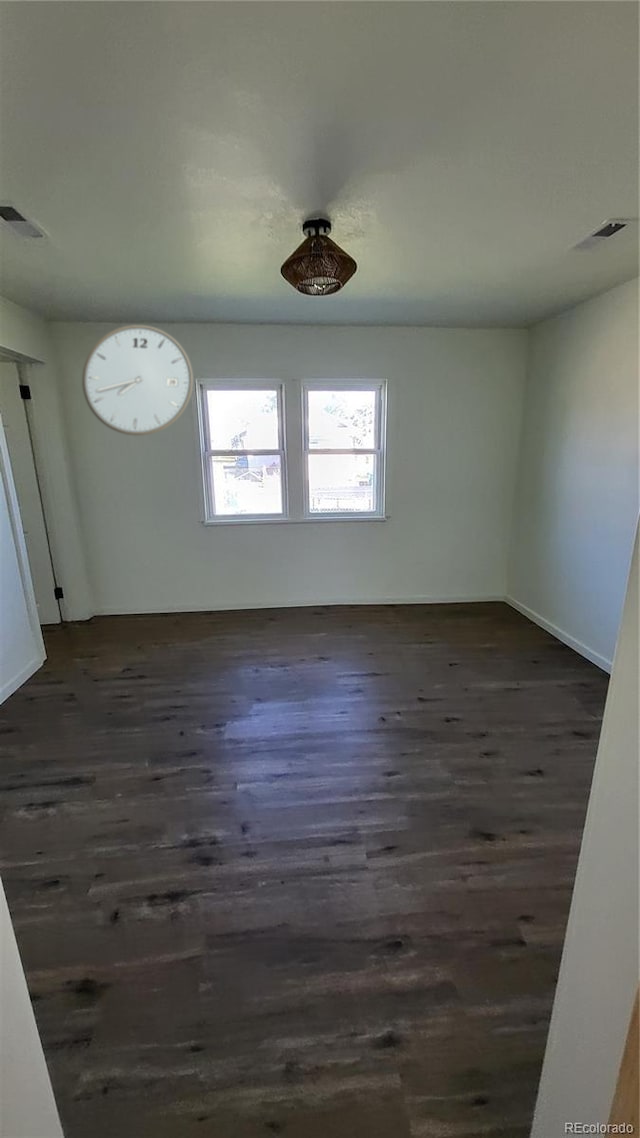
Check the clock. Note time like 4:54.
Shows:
7:42
